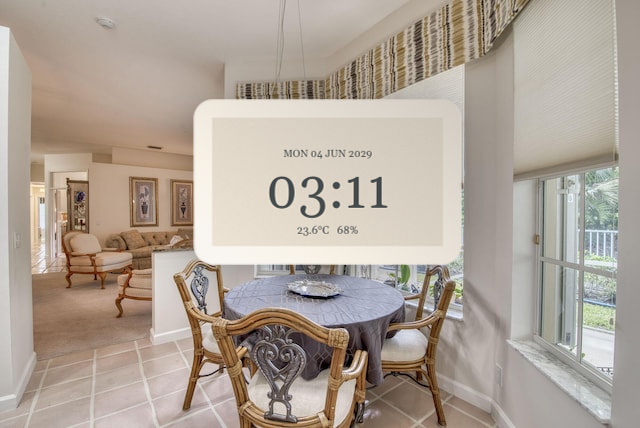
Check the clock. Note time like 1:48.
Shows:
3:11
